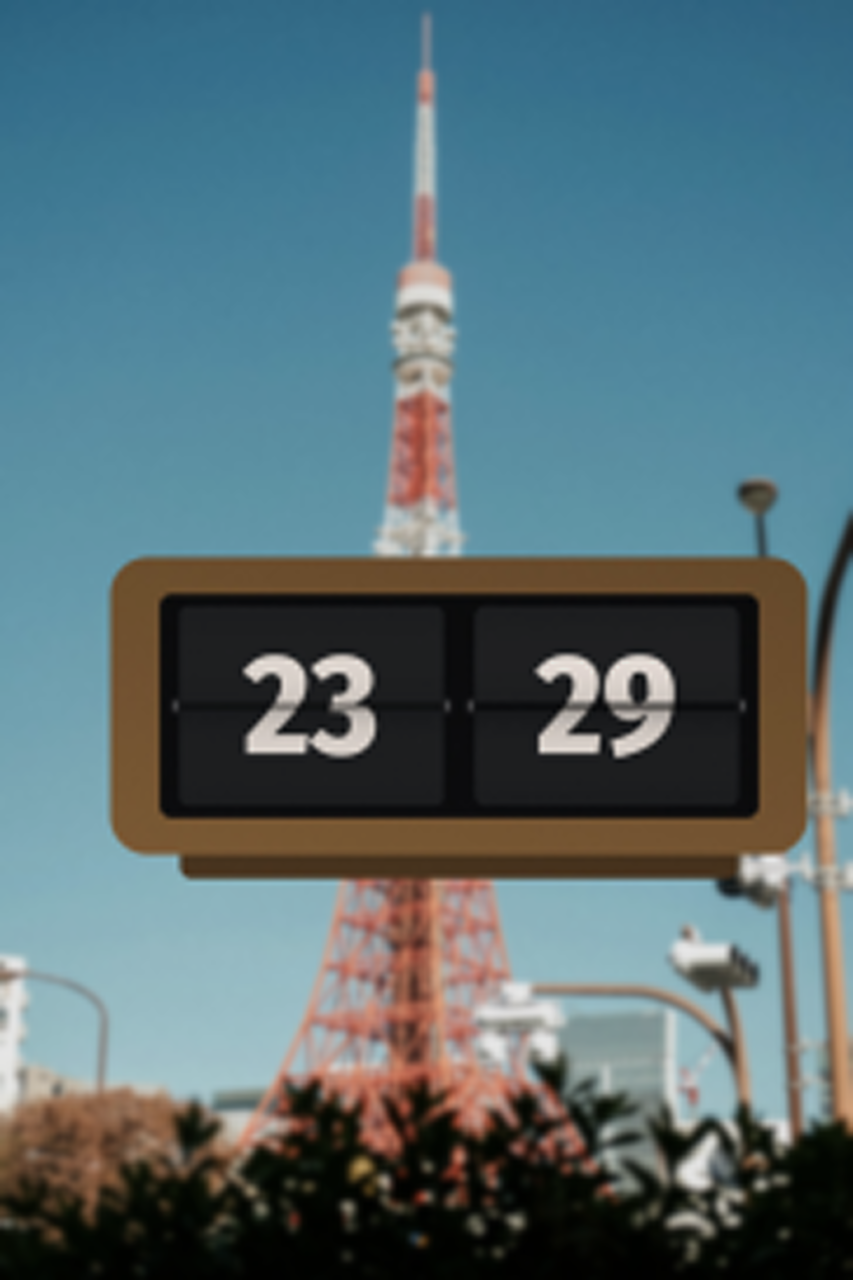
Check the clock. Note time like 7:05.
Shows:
23:29
